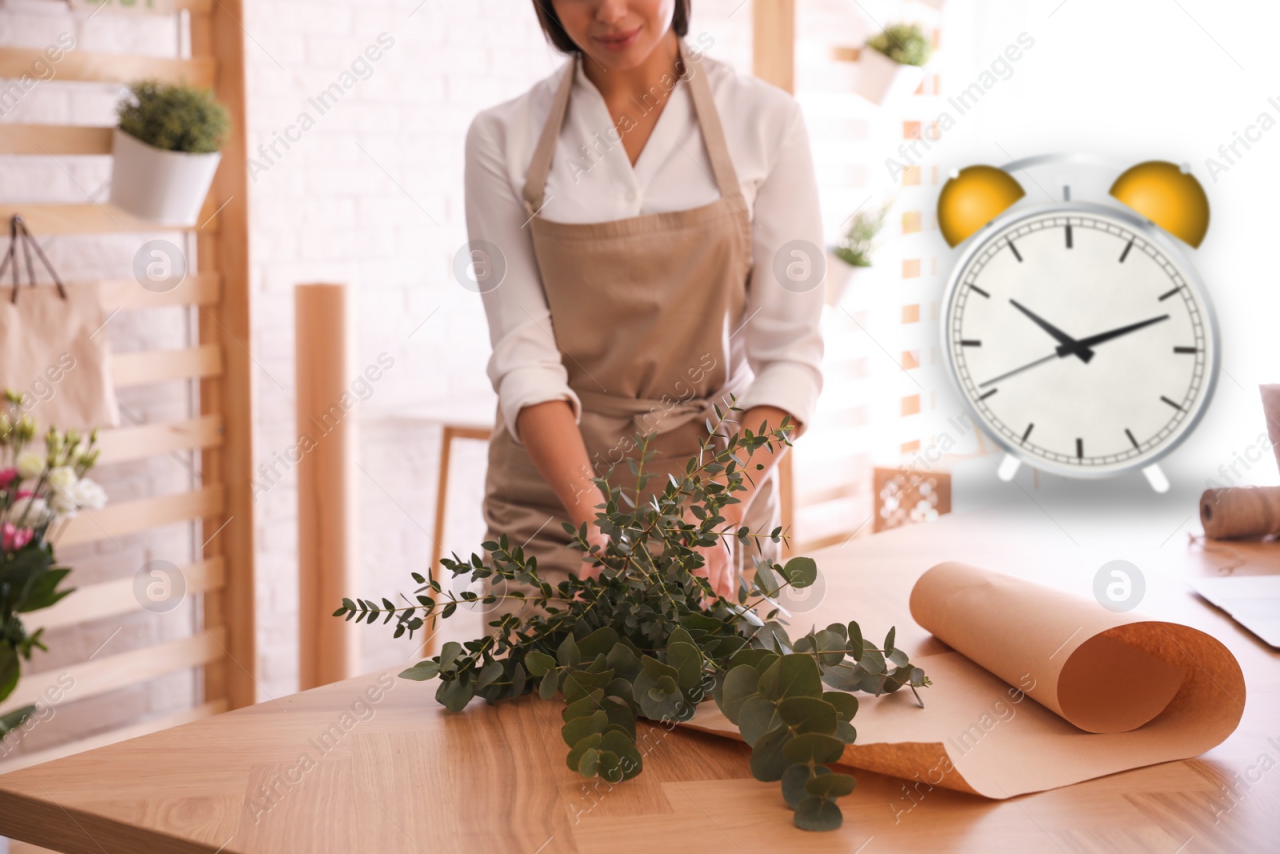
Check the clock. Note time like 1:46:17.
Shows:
10:11:41
